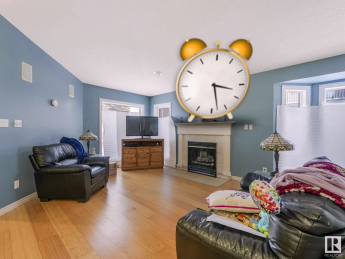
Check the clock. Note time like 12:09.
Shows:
3:28
